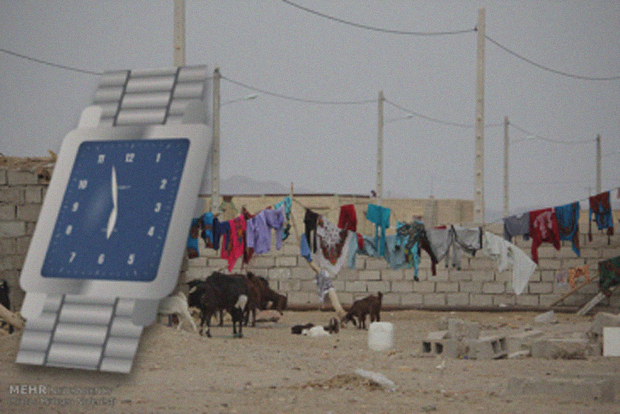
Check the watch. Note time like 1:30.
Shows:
5:57
